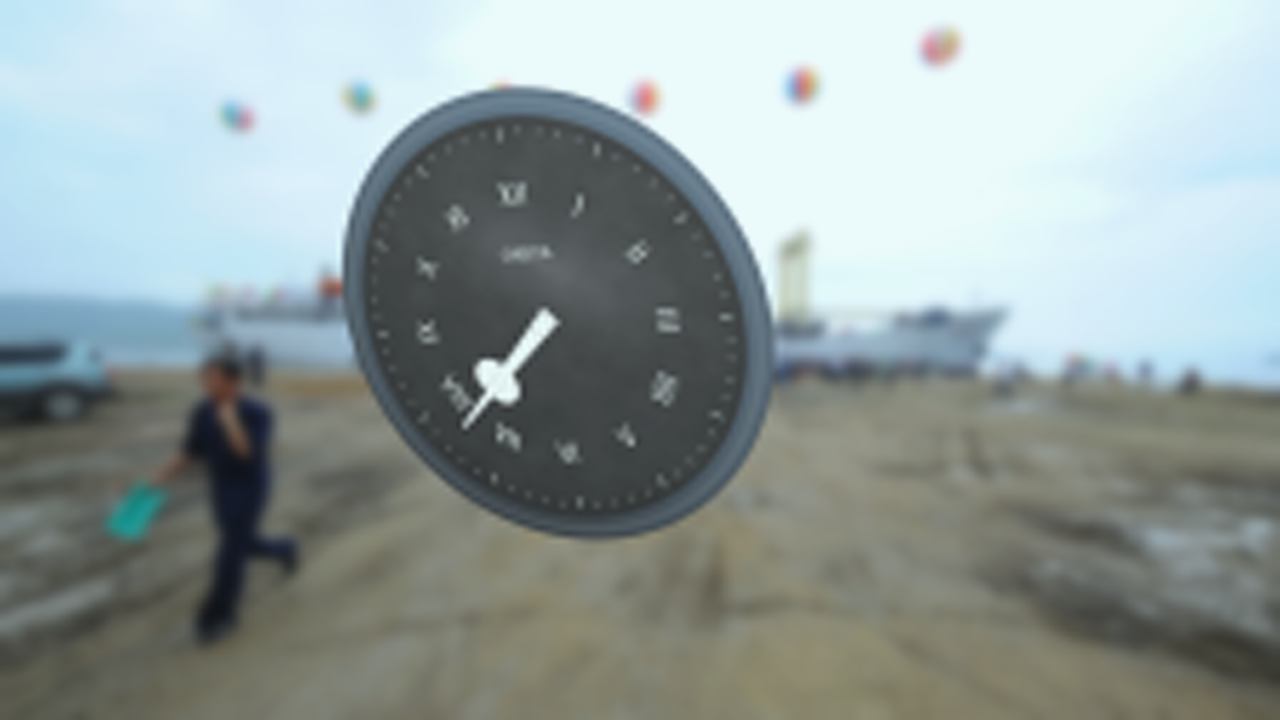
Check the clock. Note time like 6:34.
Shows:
7:38
